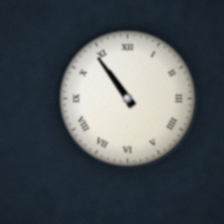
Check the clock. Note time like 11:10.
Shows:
10:54
